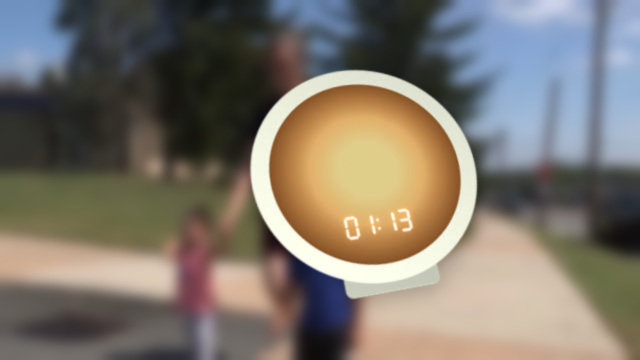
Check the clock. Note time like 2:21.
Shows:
1:13
